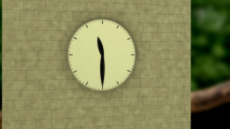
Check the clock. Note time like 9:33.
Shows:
11:30
